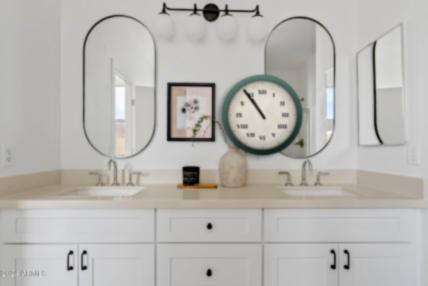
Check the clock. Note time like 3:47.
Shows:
10:54
